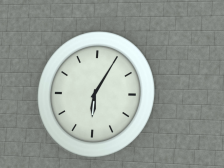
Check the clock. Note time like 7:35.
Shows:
6:05
